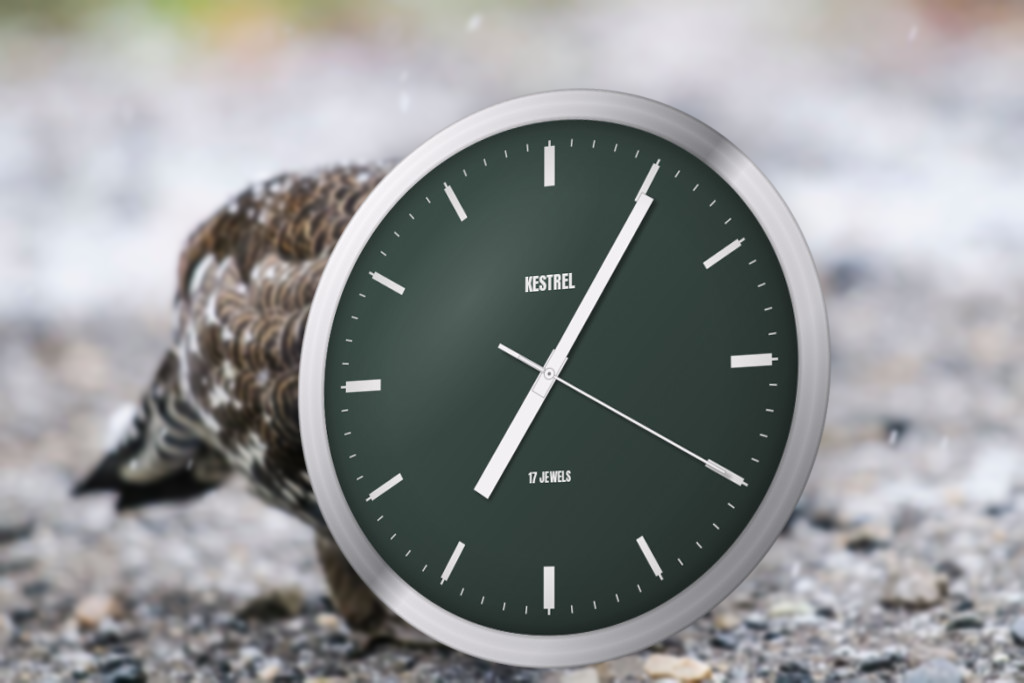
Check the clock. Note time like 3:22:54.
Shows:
7:05:20
